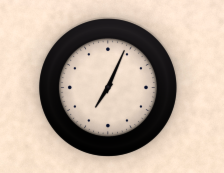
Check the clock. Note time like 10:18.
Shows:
7:04
